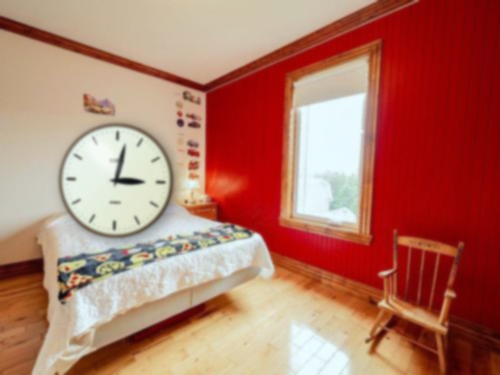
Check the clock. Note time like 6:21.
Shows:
3:02
